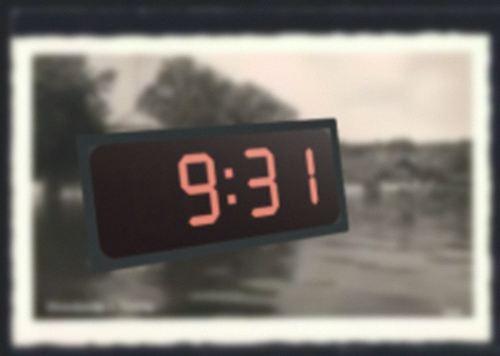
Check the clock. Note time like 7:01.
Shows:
9:31
